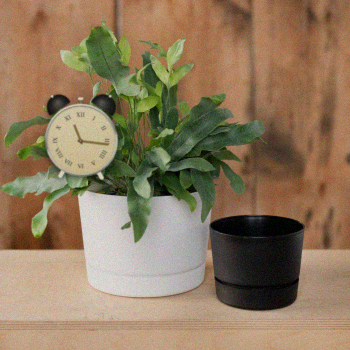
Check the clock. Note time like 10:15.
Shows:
11:16
